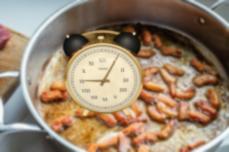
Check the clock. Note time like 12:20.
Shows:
9:05
